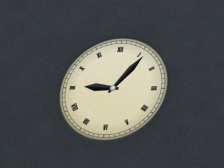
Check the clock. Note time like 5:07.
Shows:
9:06
